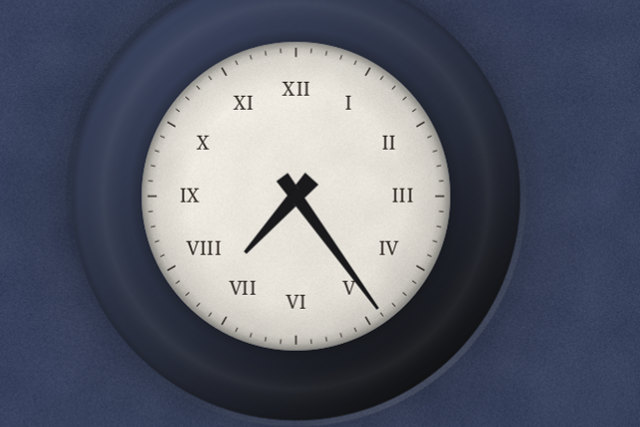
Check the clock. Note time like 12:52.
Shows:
7:24
